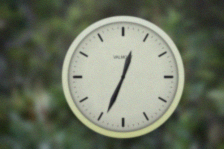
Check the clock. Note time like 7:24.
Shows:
12:34
